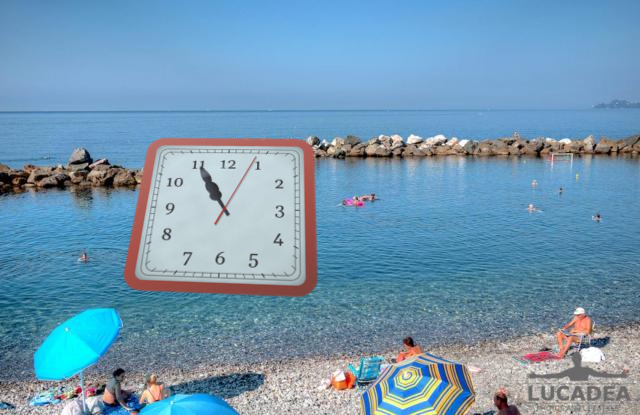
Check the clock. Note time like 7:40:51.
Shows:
10:55:04
